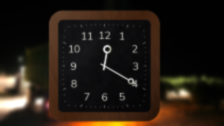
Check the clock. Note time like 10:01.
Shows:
12:20
